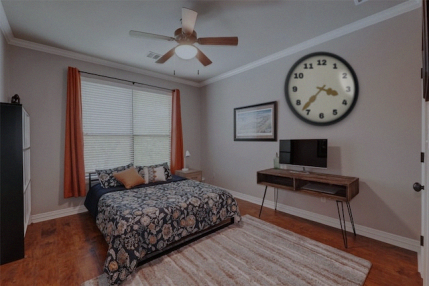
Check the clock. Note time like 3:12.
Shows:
3:37
